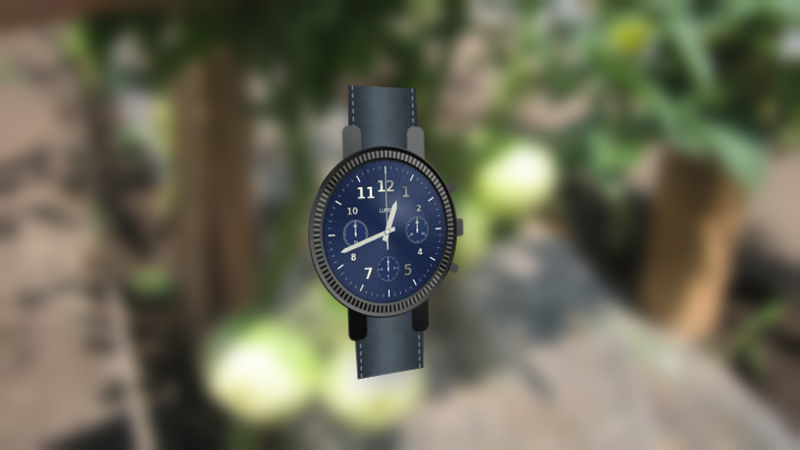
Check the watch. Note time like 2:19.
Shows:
12:42
